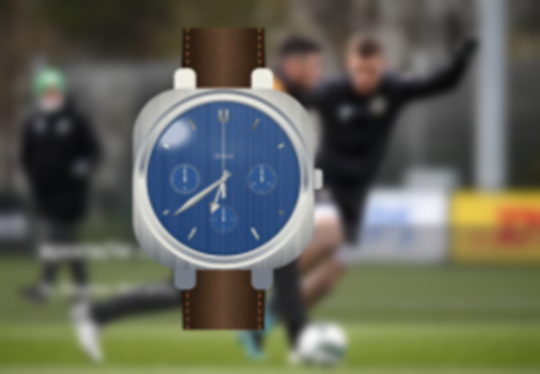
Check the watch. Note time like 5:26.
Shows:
6:39
